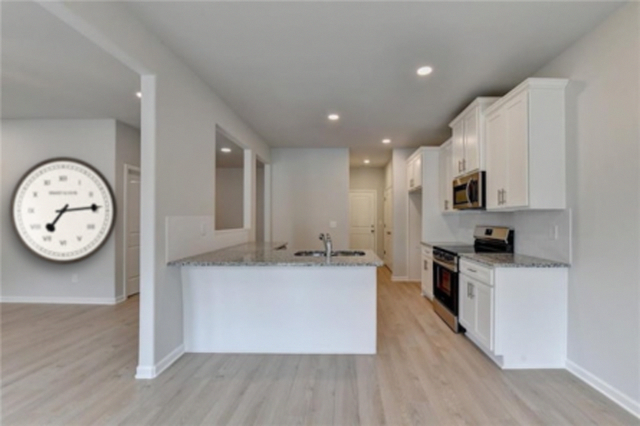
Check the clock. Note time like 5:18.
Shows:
7:14
